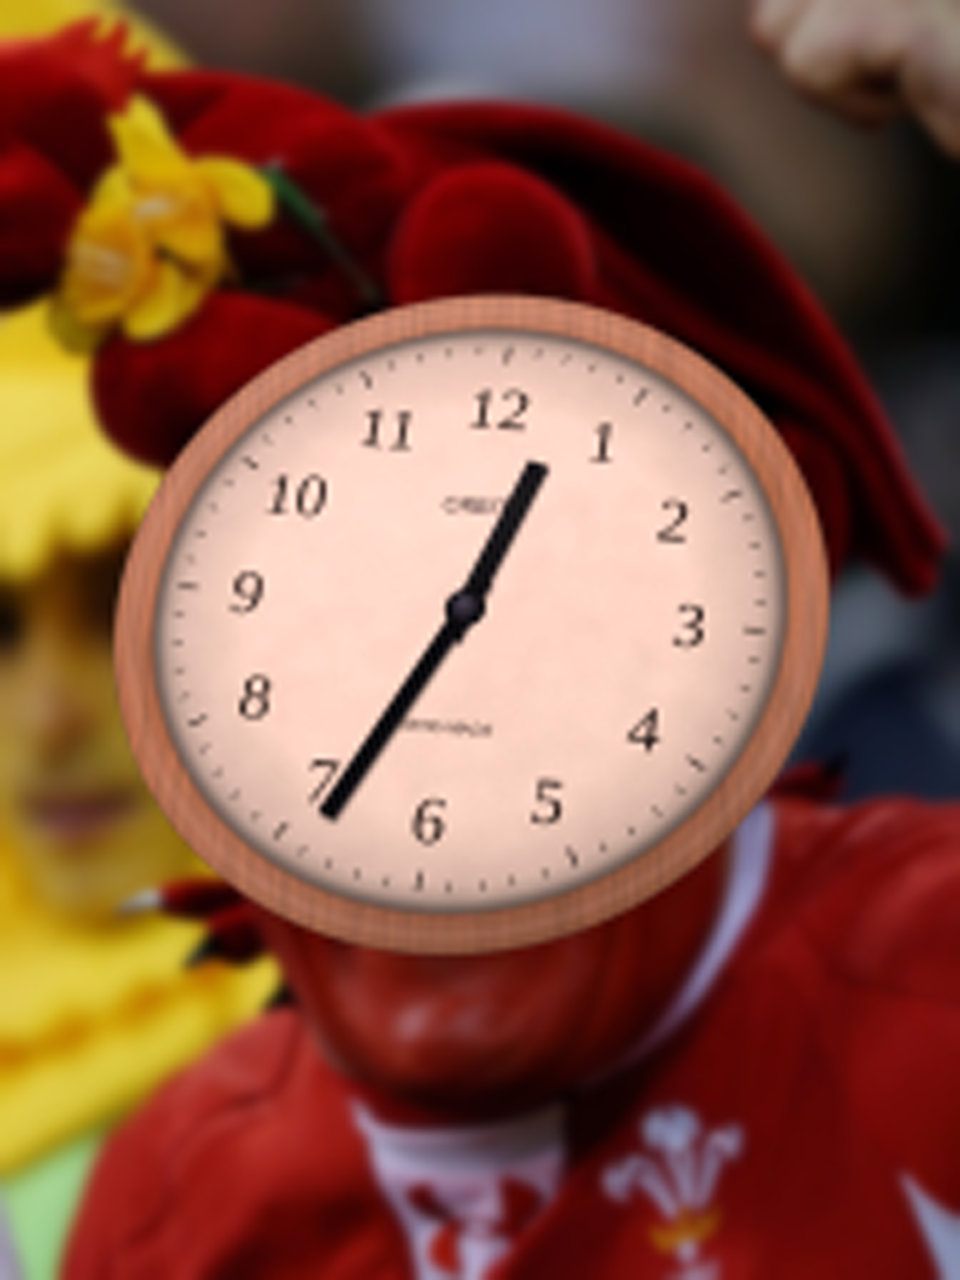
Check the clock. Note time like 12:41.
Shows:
12:34
